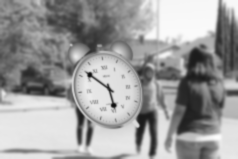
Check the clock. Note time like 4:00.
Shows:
5:52
